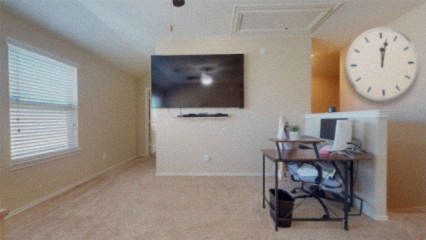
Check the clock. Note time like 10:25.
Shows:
12:02
